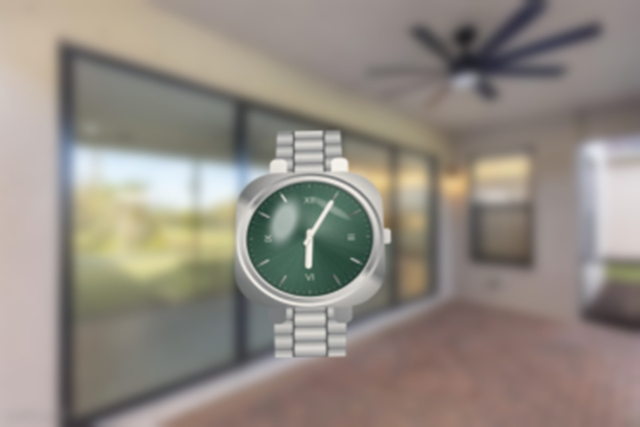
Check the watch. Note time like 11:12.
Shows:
6:05
